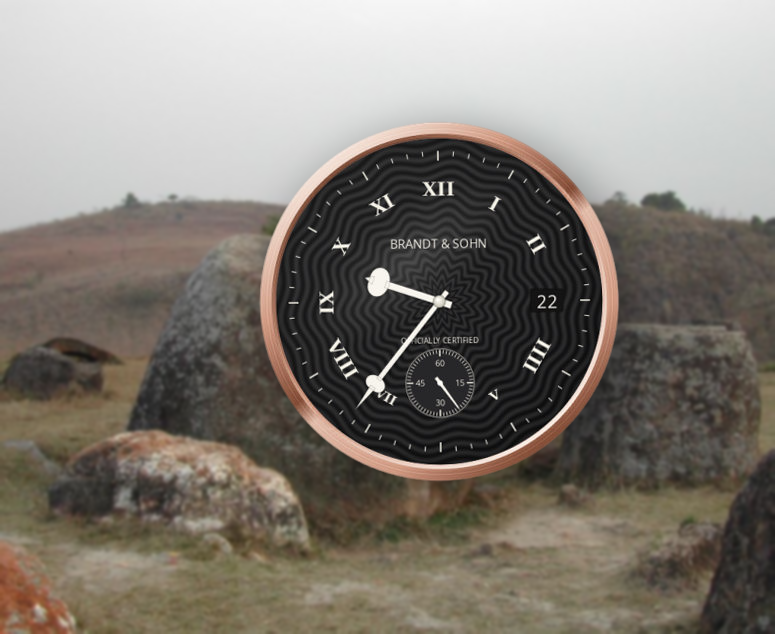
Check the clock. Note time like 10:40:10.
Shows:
9:36:24
